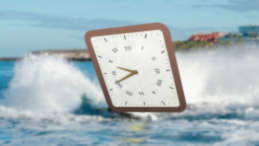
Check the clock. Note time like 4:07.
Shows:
9:41
